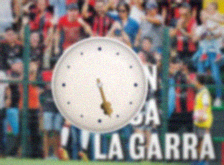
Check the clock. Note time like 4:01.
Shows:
5:27
